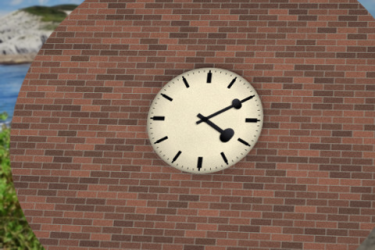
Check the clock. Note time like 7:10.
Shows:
4:10
